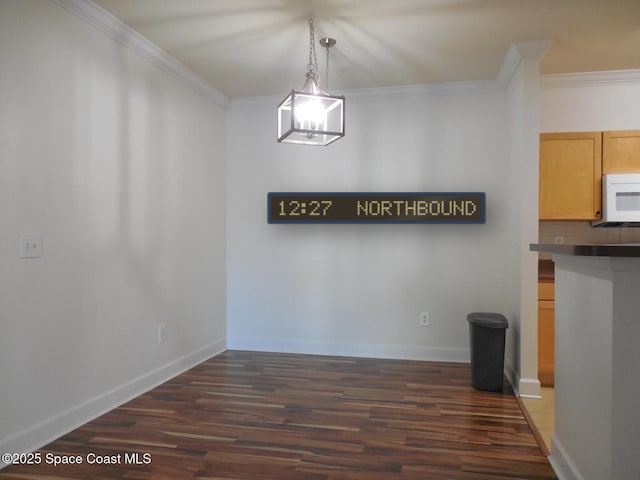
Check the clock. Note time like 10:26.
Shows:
12:27
